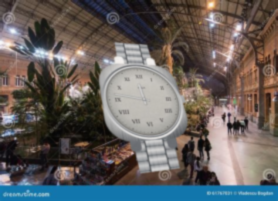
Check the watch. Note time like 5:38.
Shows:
11:47
